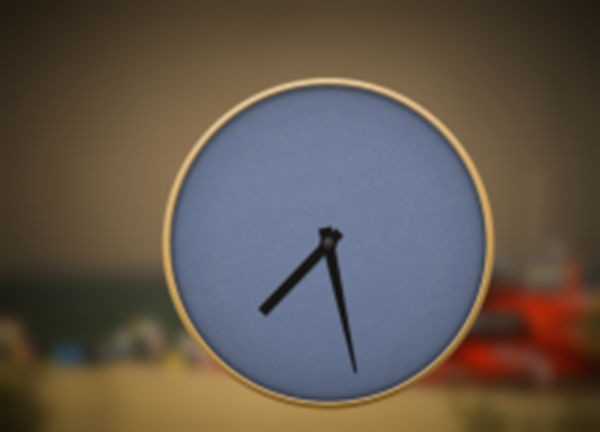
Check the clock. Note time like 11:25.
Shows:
7:28
